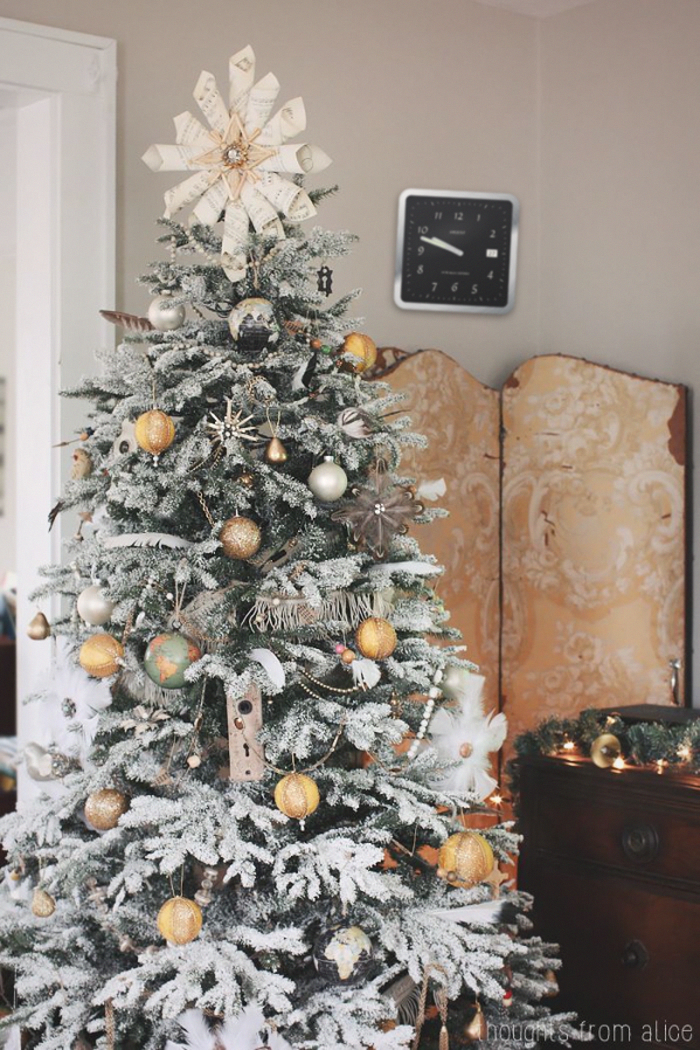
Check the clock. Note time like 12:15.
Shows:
9:48
